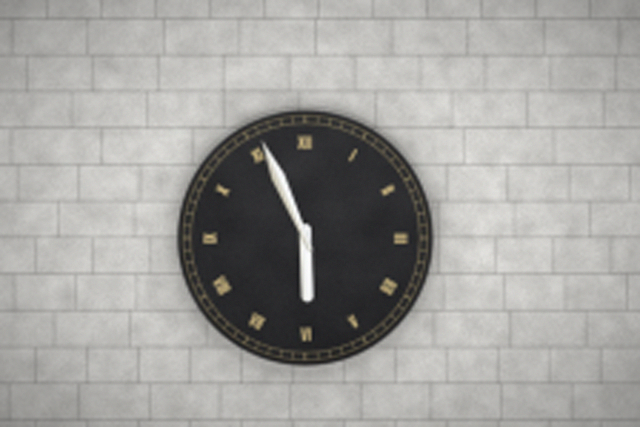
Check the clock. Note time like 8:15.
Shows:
5:56
